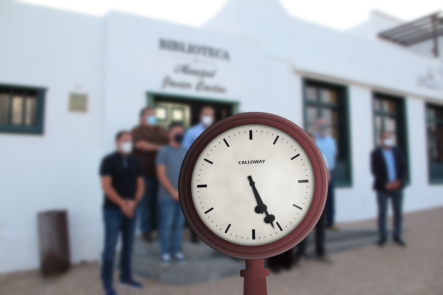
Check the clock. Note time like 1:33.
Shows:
5:26
